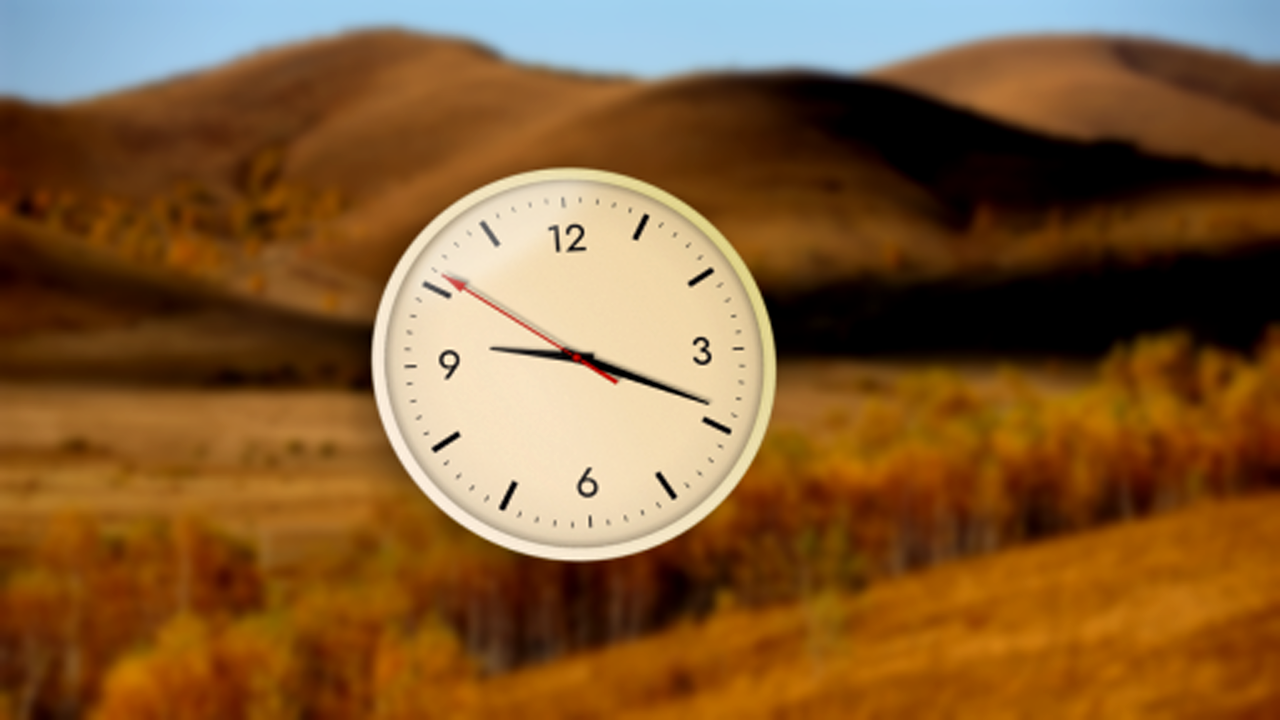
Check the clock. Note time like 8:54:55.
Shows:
9:18:51
